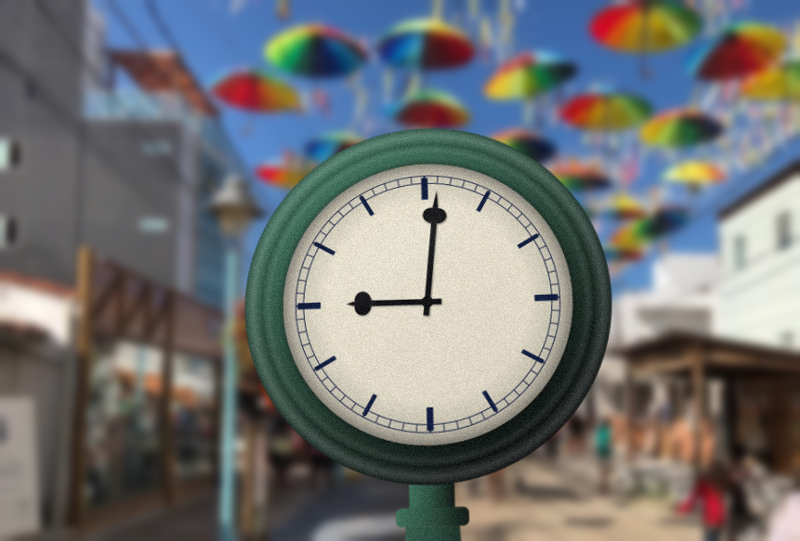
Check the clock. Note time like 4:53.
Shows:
9:01
